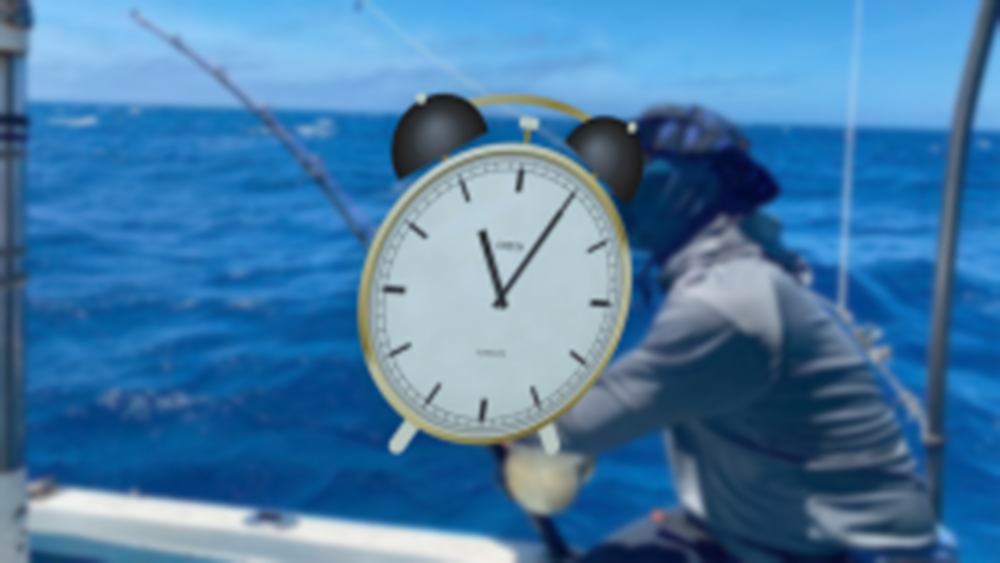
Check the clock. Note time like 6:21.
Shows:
11:05
